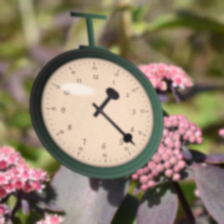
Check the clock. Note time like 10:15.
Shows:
1:23
